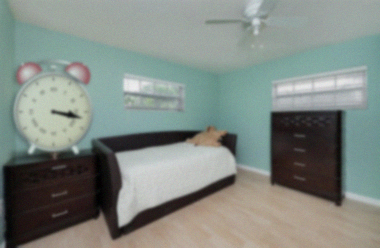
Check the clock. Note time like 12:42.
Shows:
3:17
